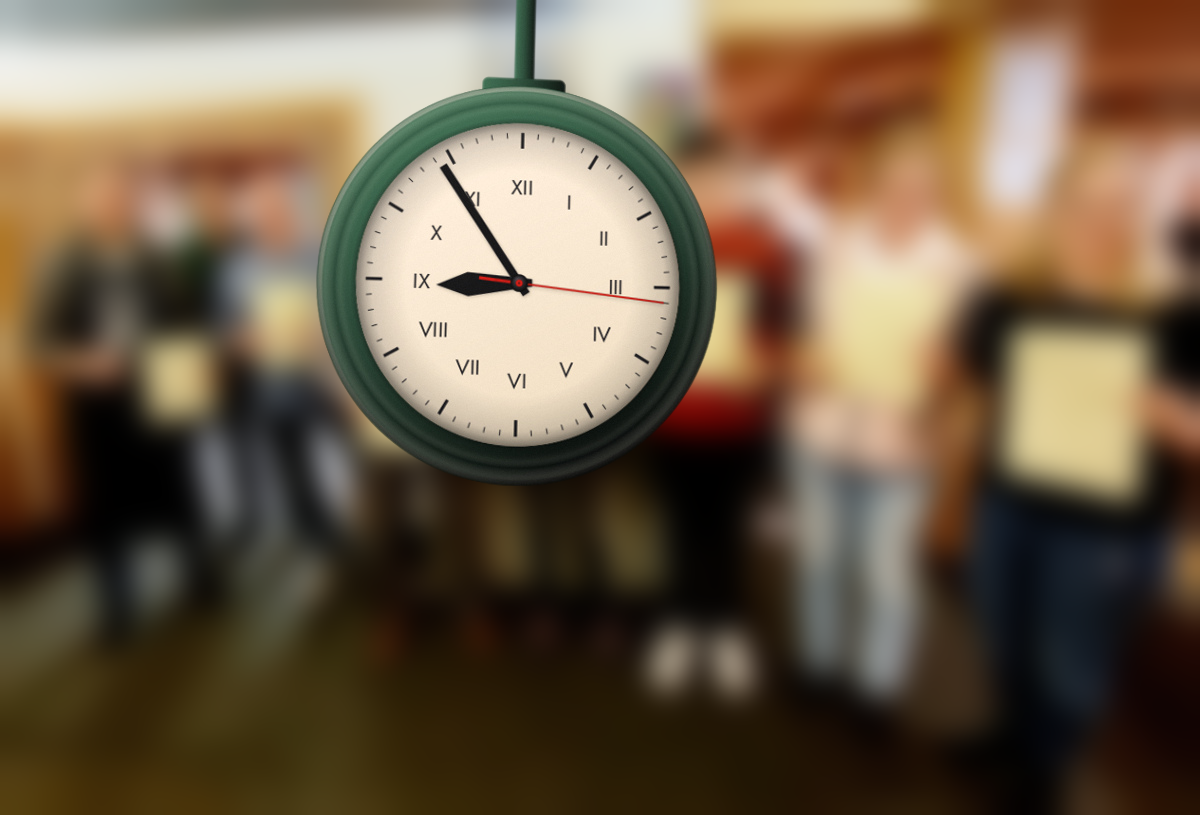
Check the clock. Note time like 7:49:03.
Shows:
8:54:16
